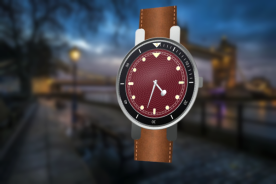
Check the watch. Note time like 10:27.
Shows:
4:33
